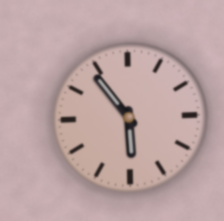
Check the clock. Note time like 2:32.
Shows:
5:54
